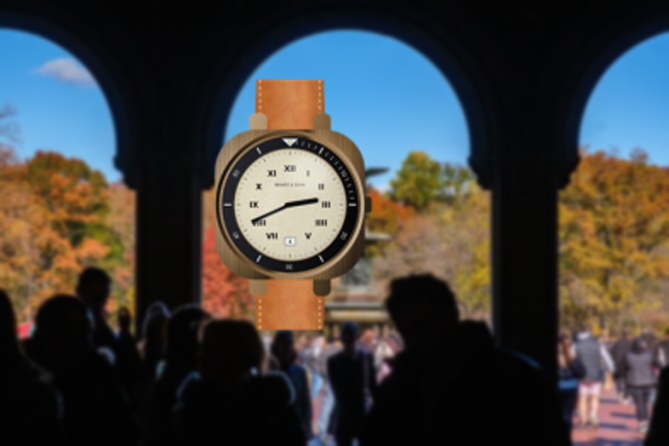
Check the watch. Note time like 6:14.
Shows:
2:41
